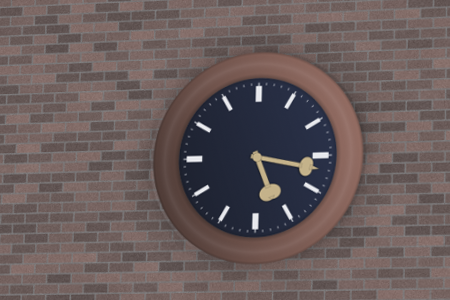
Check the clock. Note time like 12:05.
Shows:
5:17
